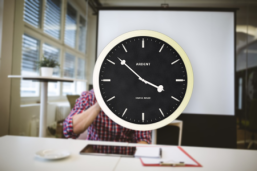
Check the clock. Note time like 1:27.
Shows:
3:52
